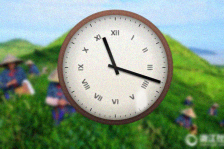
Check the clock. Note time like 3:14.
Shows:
11:18
